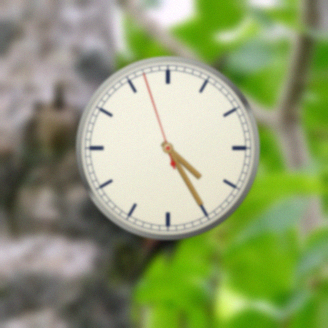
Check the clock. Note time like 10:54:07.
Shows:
4:24:57
